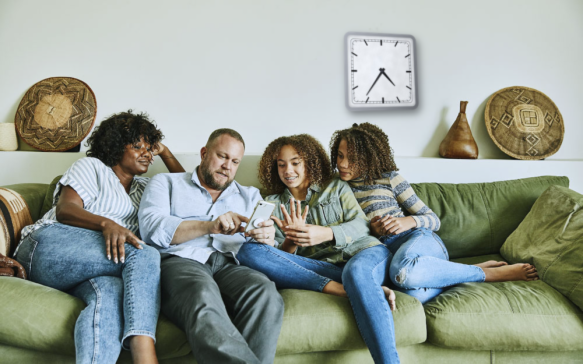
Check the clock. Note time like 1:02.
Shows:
4:36
